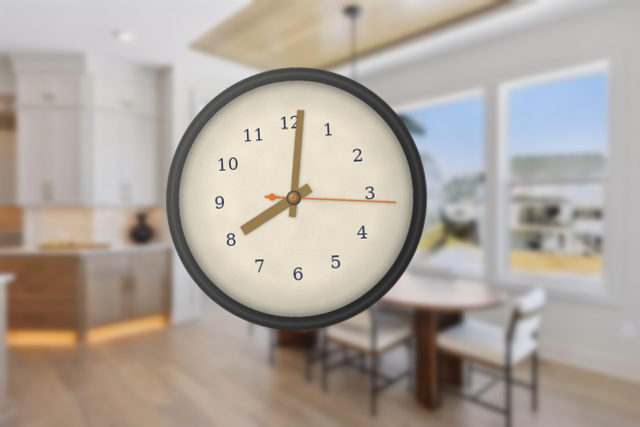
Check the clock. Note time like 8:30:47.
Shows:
8:01:16
